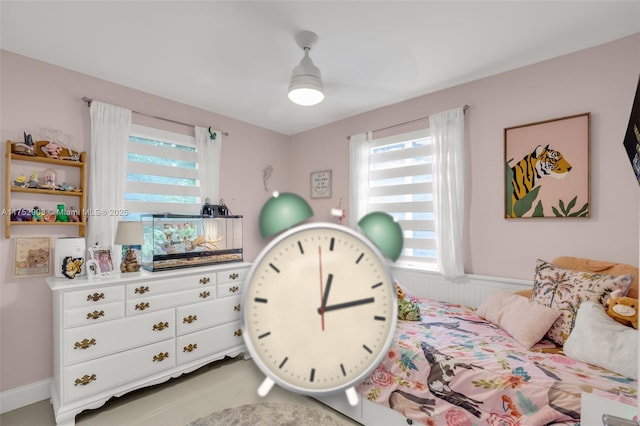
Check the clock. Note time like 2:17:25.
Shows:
12:11:58
